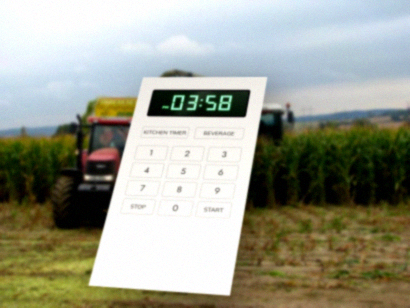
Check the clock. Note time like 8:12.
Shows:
3:58
